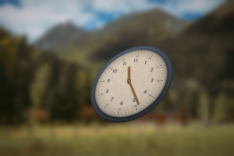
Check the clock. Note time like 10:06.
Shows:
11:24
